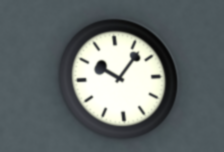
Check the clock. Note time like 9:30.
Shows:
10:07
